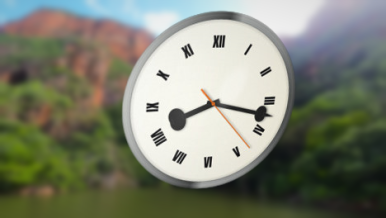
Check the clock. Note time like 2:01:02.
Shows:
8:17:23
